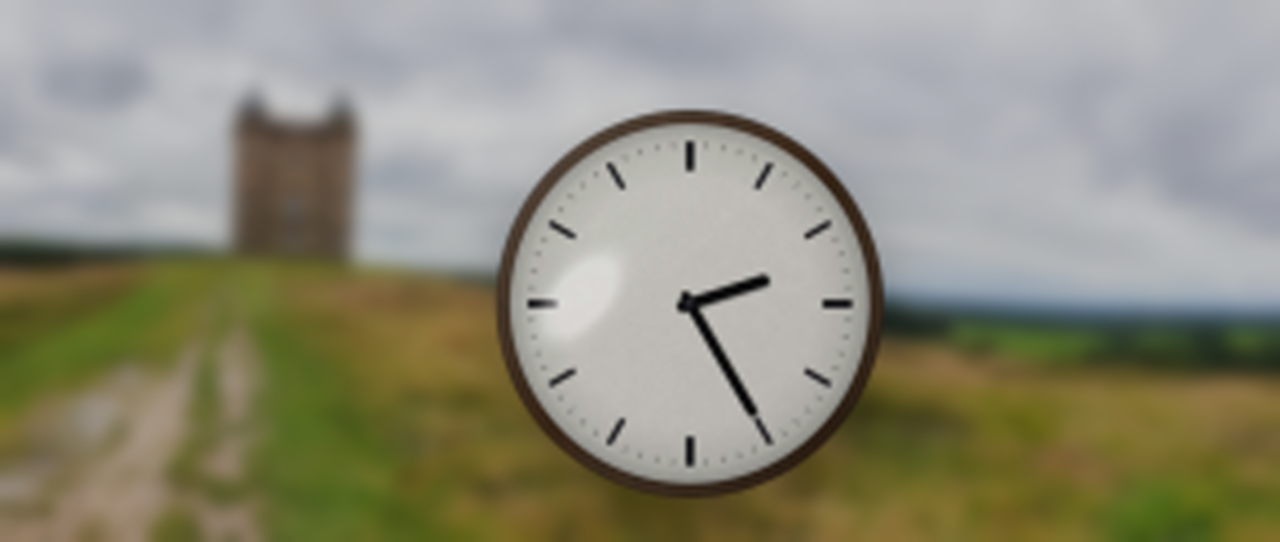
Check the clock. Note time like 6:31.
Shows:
2:25
